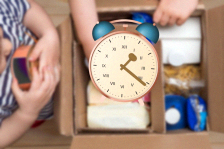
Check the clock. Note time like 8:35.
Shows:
1:21
